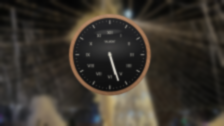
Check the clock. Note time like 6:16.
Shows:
5:27
